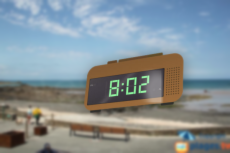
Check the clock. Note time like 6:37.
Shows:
8:02
